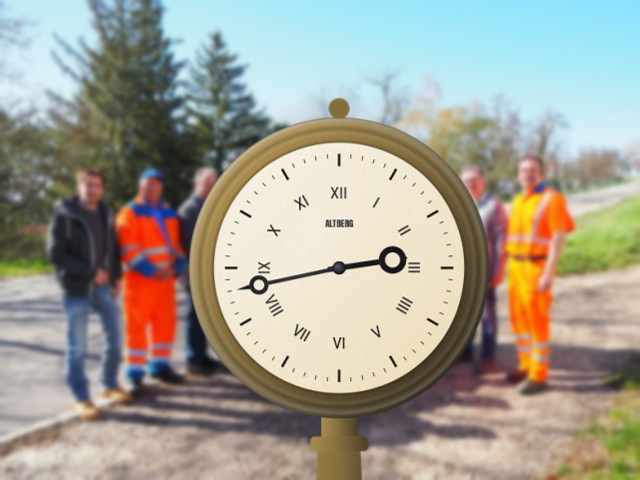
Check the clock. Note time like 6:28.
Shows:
2:43
